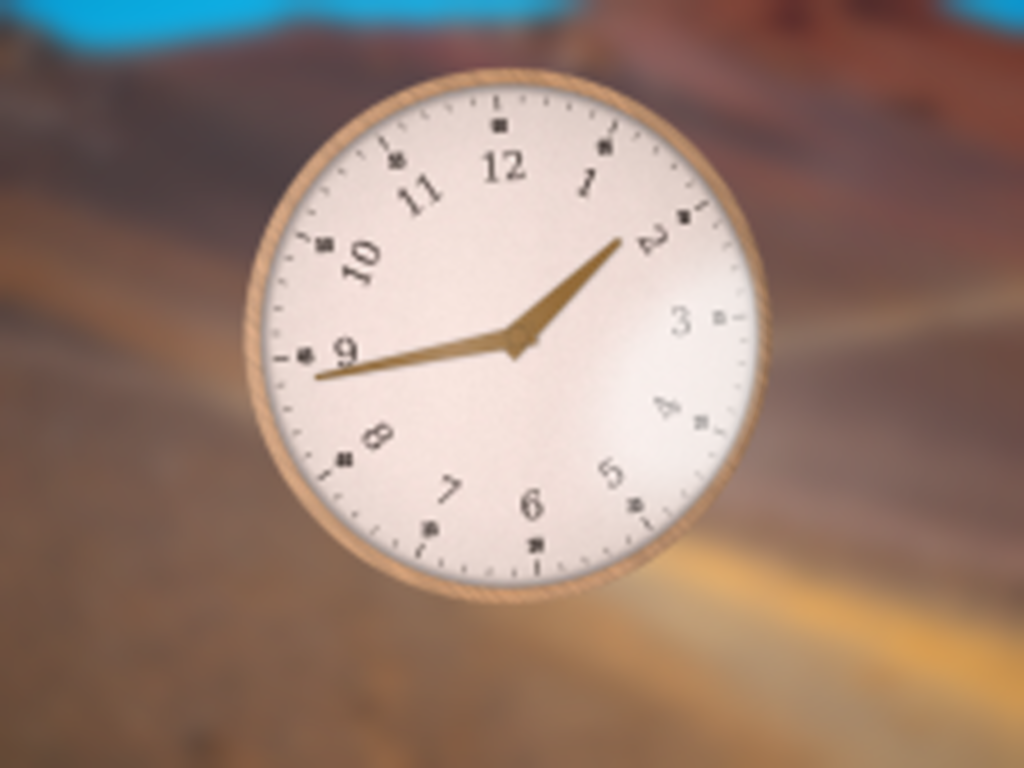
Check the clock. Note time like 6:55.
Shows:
1:44
